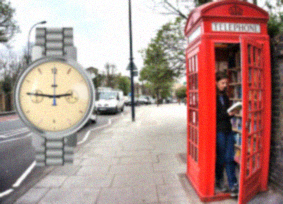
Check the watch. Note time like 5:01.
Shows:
2:46
